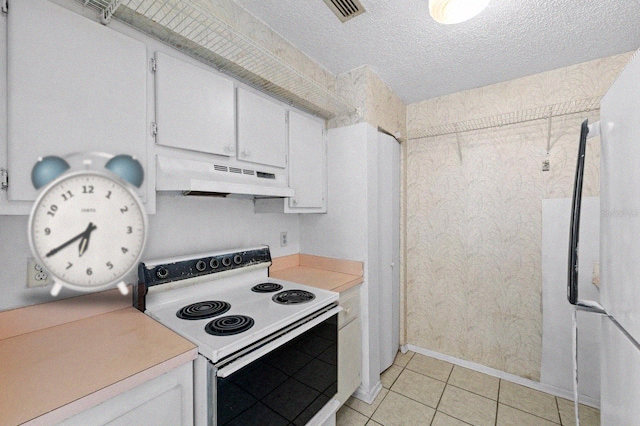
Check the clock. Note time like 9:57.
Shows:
6:40
